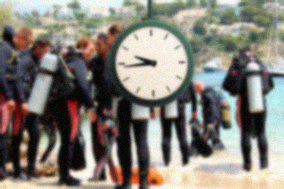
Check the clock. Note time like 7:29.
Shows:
9:44
